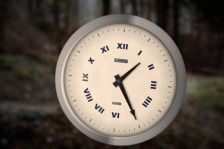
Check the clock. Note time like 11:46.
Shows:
1:25
